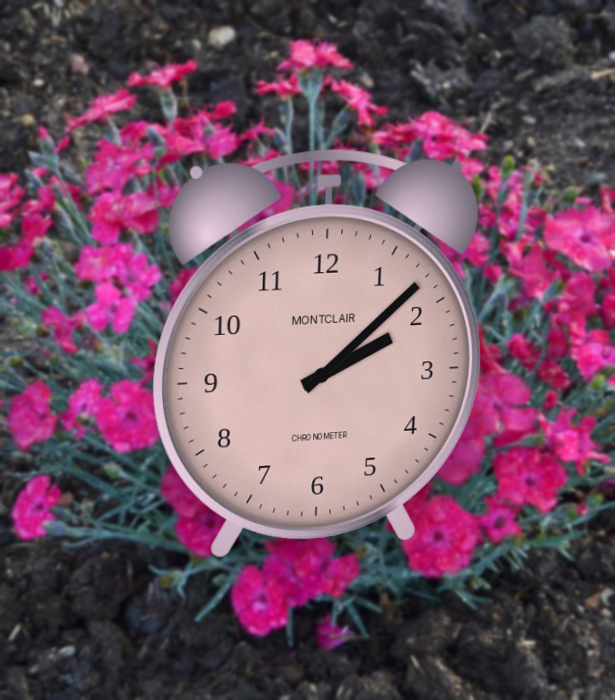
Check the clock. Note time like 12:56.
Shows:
2:08
